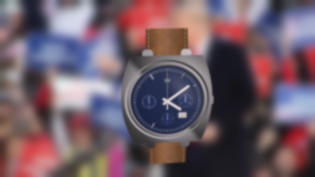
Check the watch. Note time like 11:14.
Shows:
4:09
